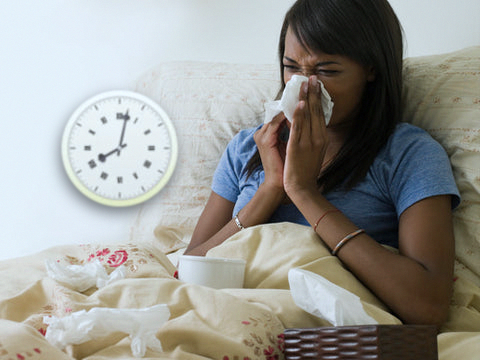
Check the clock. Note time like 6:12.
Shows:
8:02
